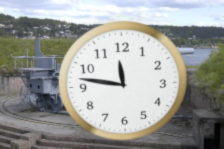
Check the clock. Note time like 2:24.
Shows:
11:47
